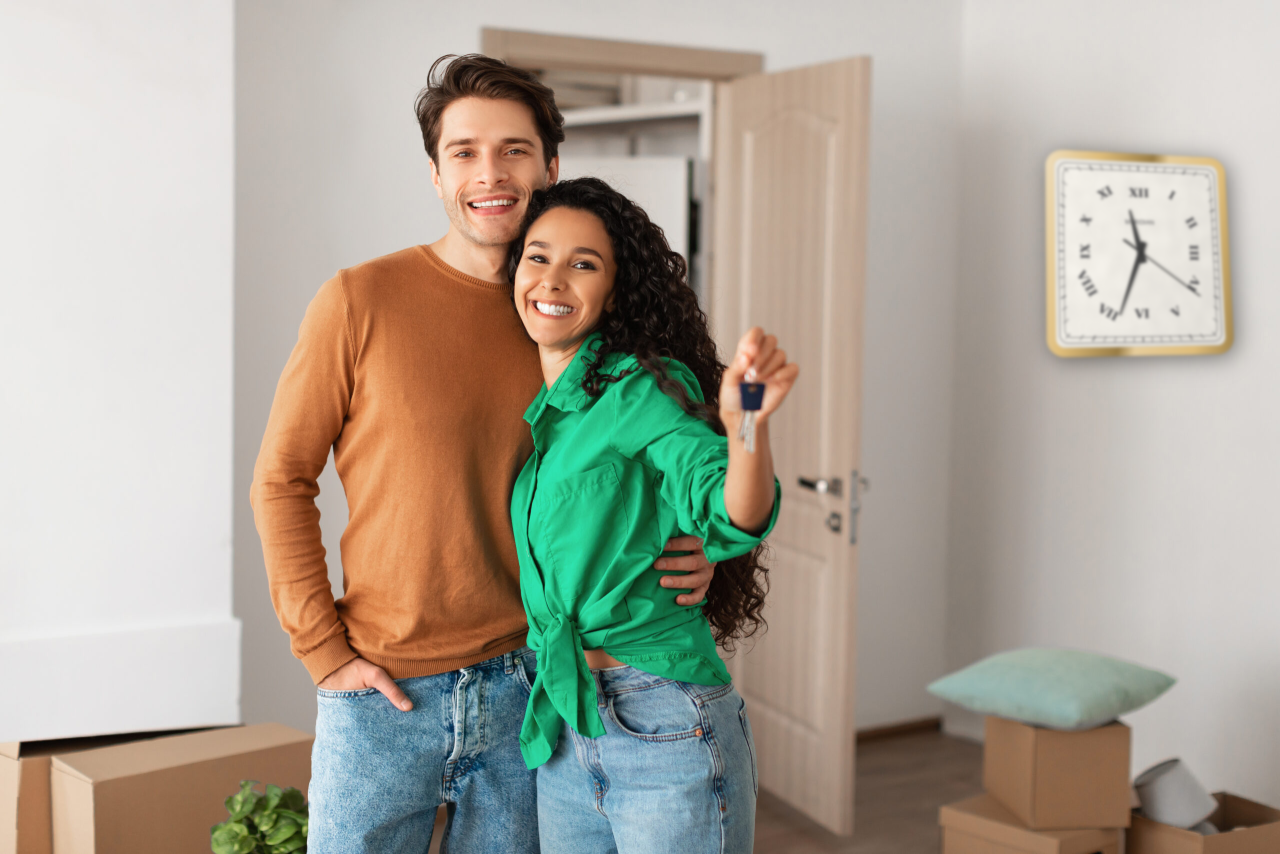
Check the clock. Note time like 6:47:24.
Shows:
11:33:21
